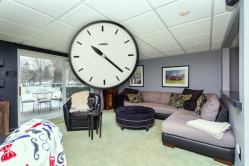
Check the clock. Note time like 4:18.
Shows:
10:22
